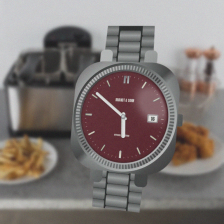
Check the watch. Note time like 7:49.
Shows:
5:51
